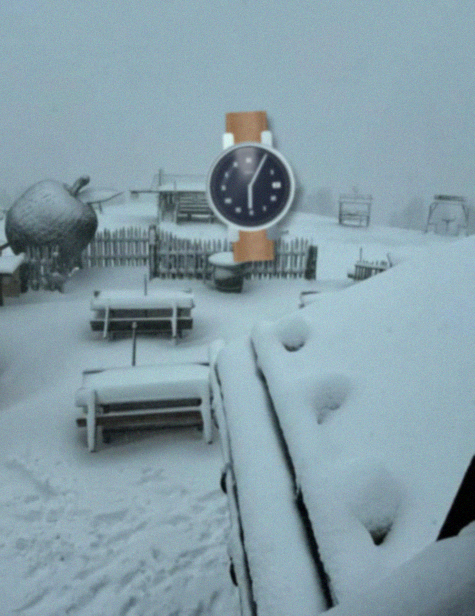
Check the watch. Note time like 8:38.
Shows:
6:05
